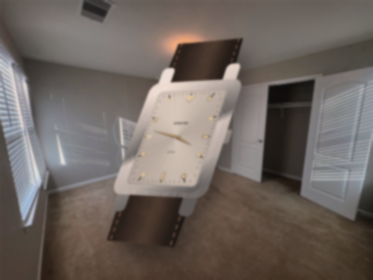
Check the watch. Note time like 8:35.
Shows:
3:47
